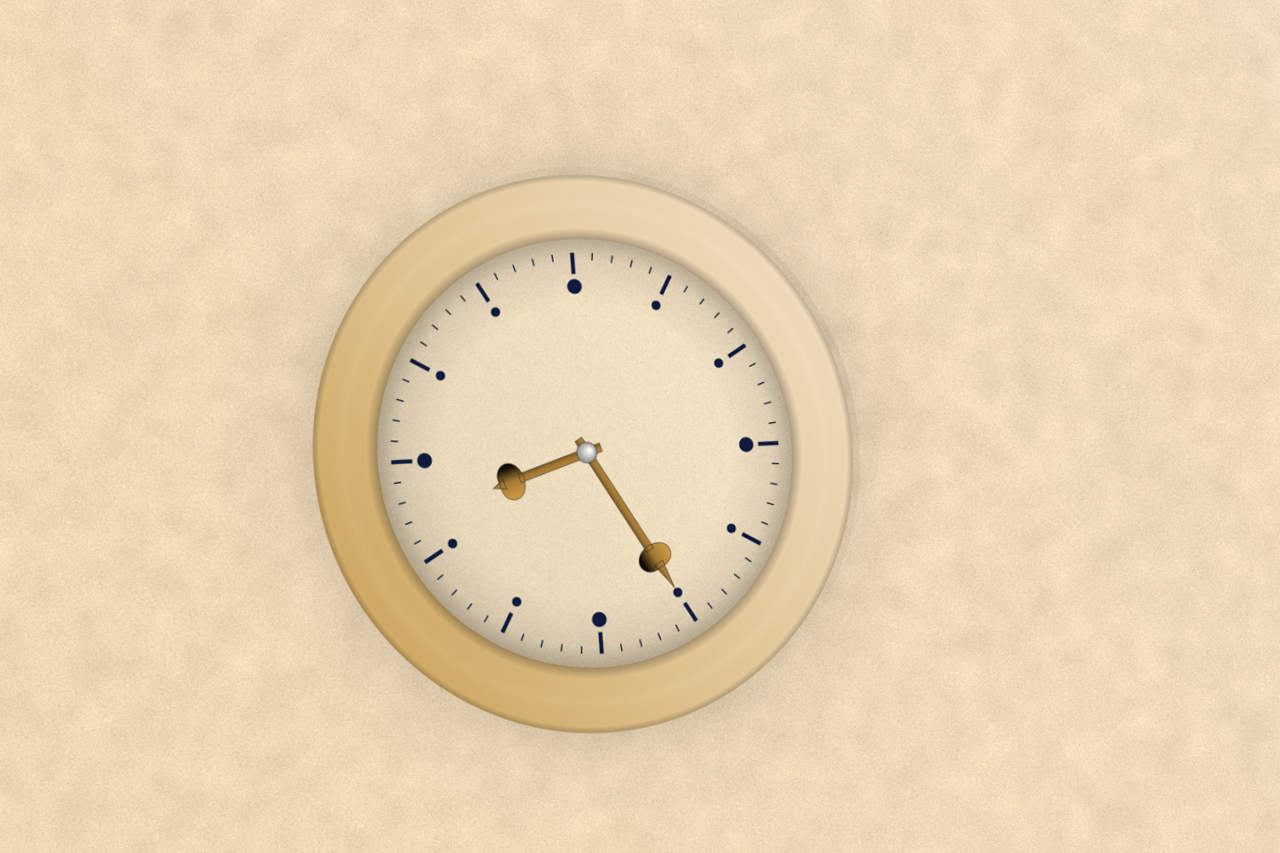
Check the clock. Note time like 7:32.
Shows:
8:25
